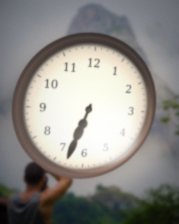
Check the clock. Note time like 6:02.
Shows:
6:33
